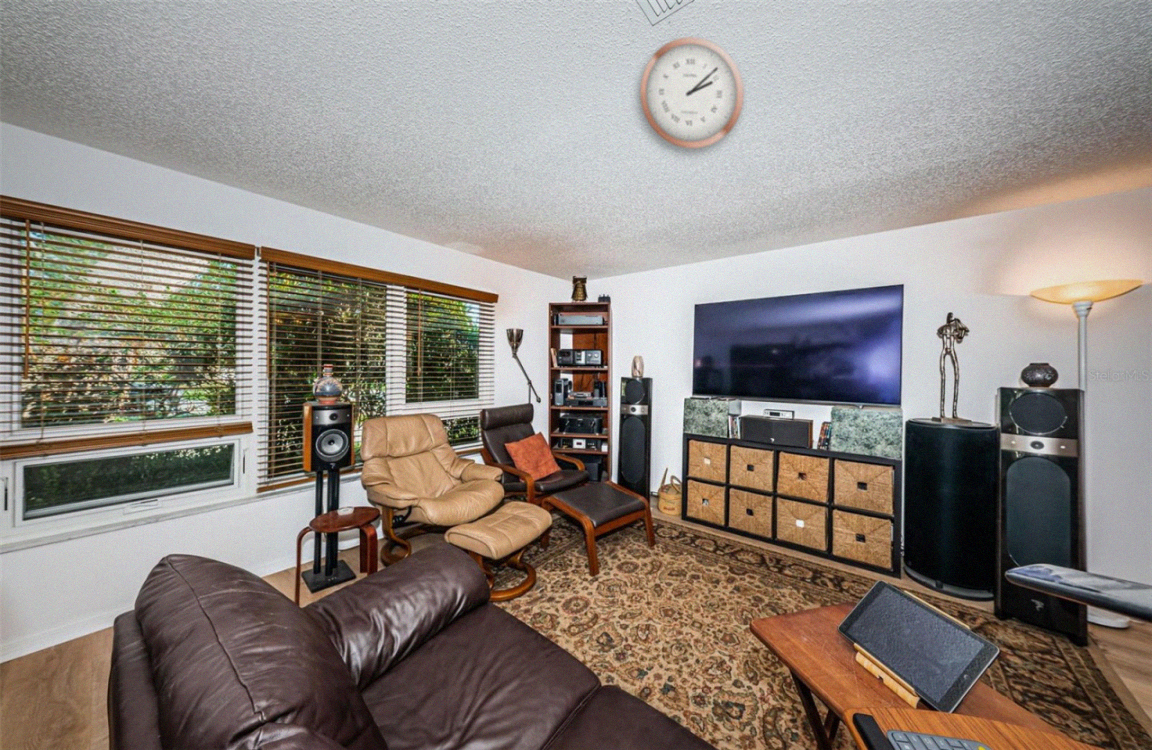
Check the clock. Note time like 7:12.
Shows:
2:08
